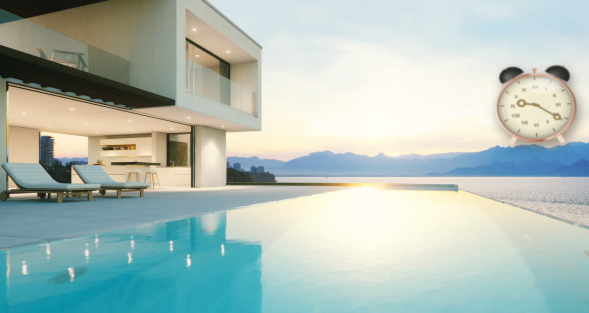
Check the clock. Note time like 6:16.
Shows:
9:21
